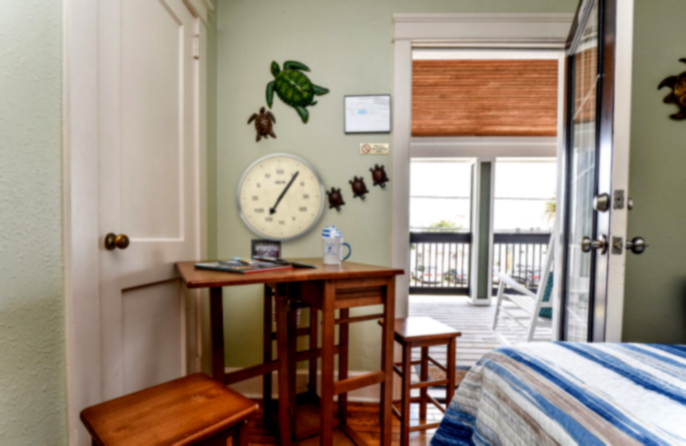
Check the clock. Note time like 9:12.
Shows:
7:06
